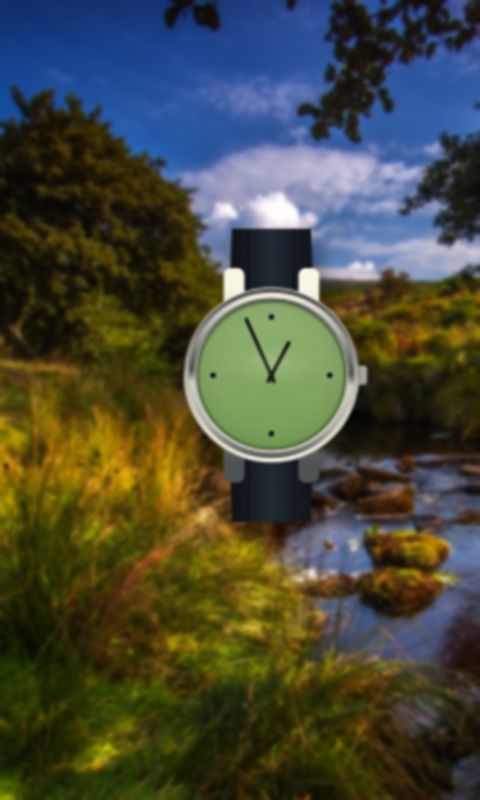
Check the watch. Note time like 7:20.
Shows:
12:56
